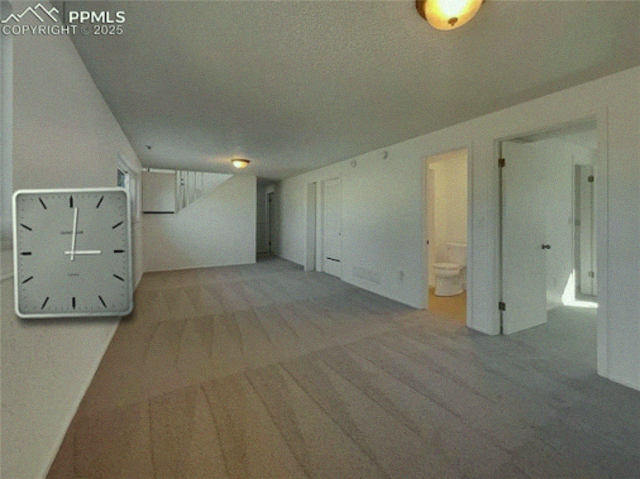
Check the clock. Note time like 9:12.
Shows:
3:01
